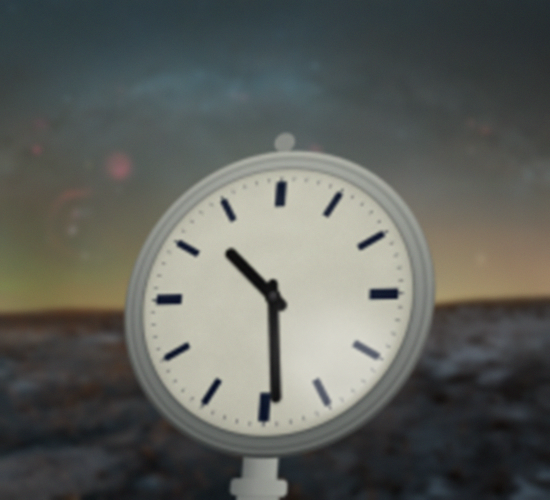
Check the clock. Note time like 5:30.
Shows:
10:29
